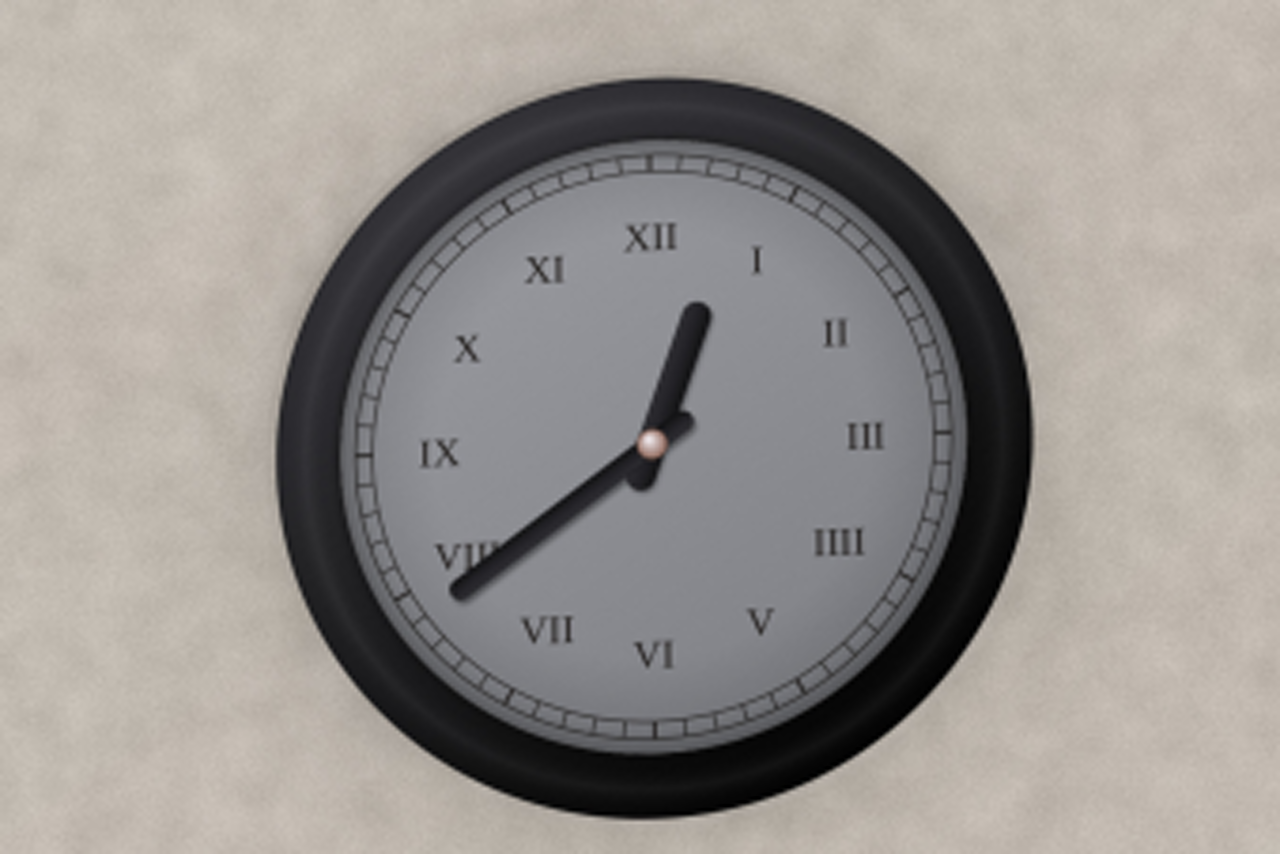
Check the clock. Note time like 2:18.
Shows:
12:39
